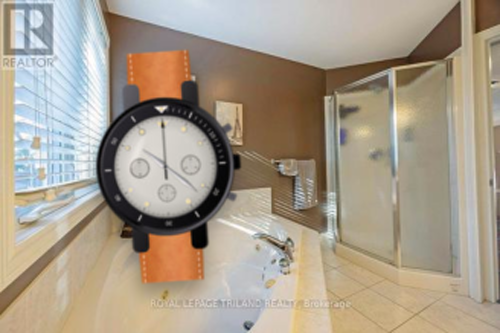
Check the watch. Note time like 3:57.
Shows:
10:22
